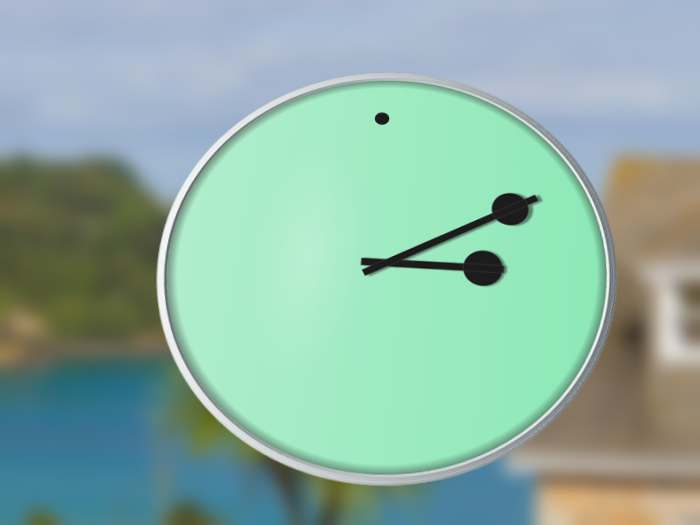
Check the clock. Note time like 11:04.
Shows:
3:11
